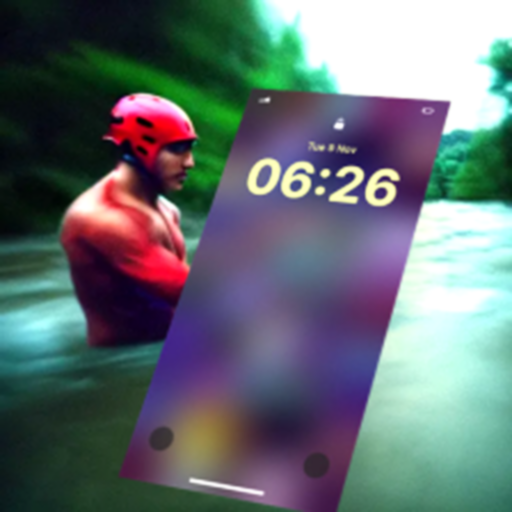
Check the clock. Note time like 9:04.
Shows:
6:26
